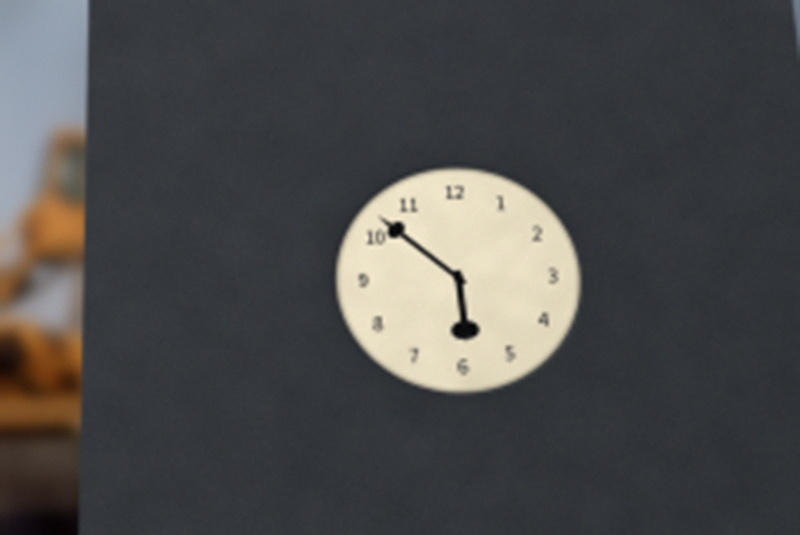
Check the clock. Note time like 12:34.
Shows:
5:52
